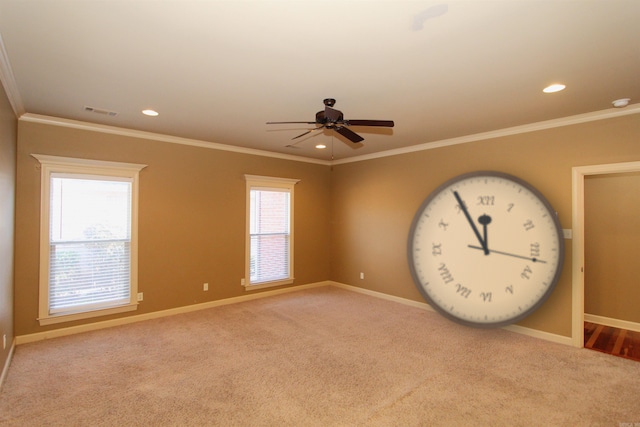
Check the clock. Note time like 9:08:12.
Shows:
11:55:17
